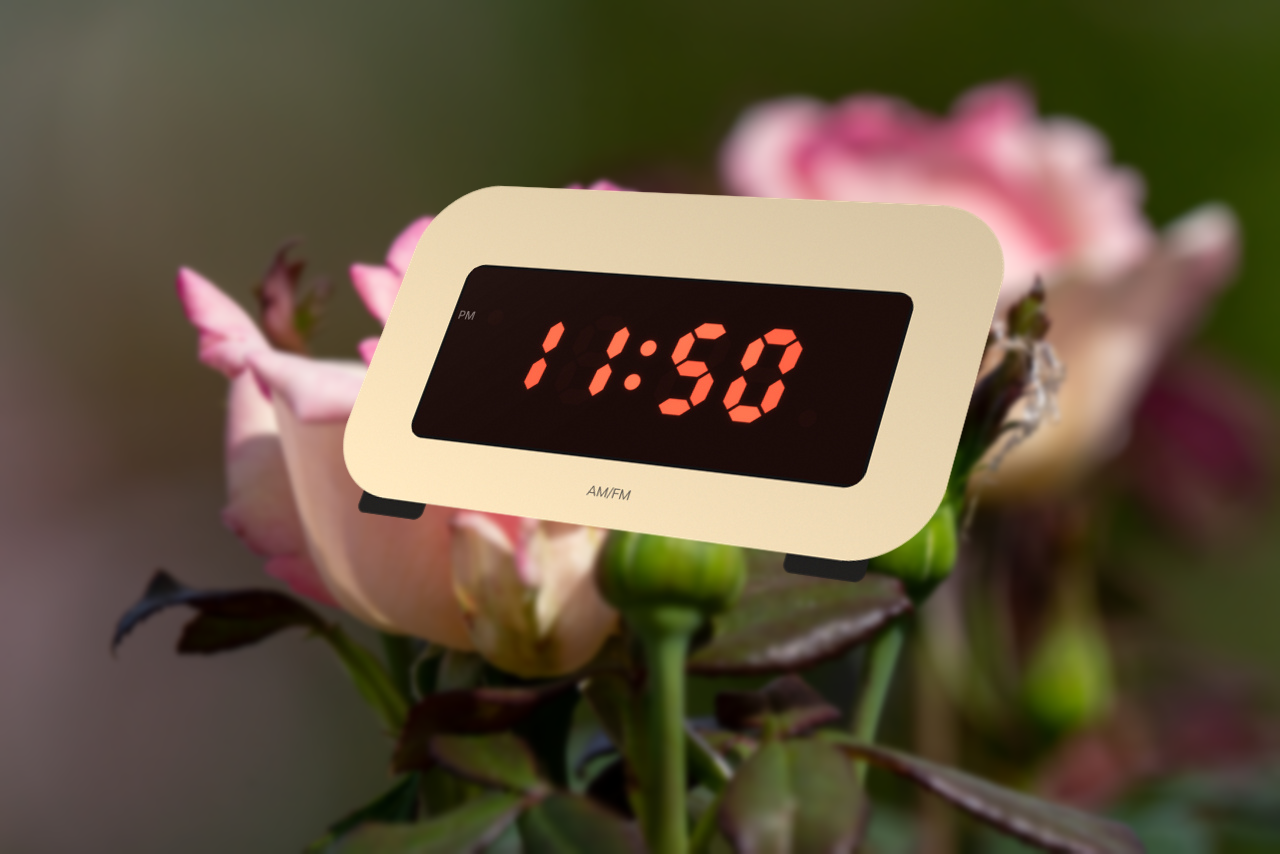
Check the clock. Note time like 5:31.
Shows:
11:50
